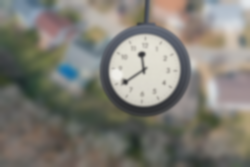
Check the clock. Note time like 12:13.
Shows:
11:39
